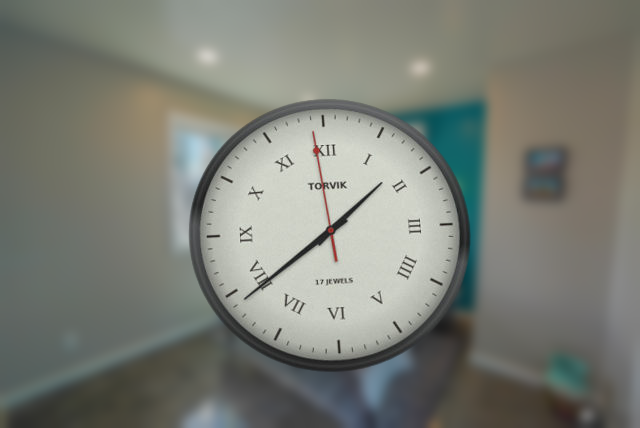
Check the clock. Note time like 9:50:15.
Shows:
1:38:59
